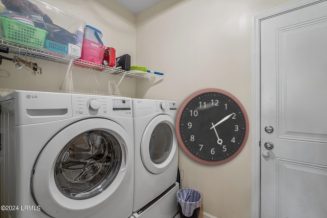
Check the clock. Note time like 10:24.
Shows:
5:09
